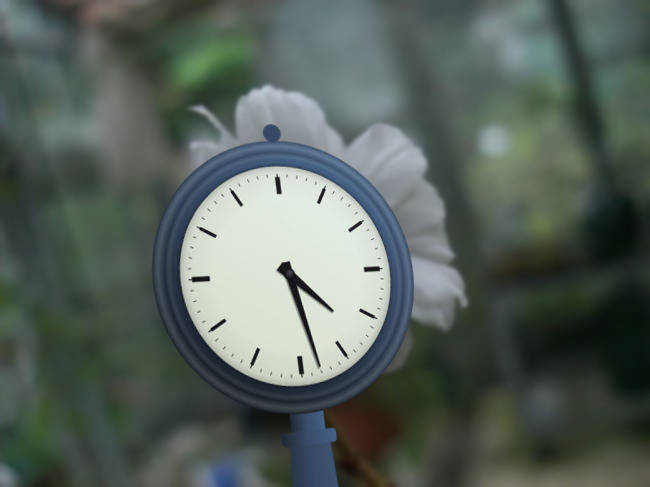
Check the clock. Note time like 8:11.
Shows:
4:28
